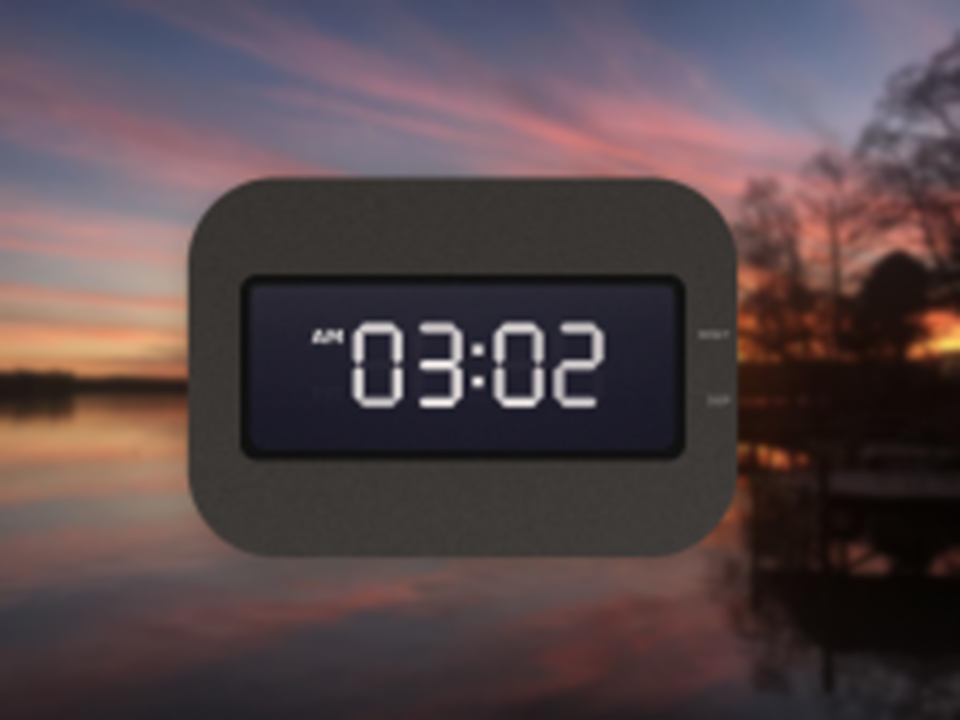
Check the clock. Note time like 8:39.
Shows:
3:02
